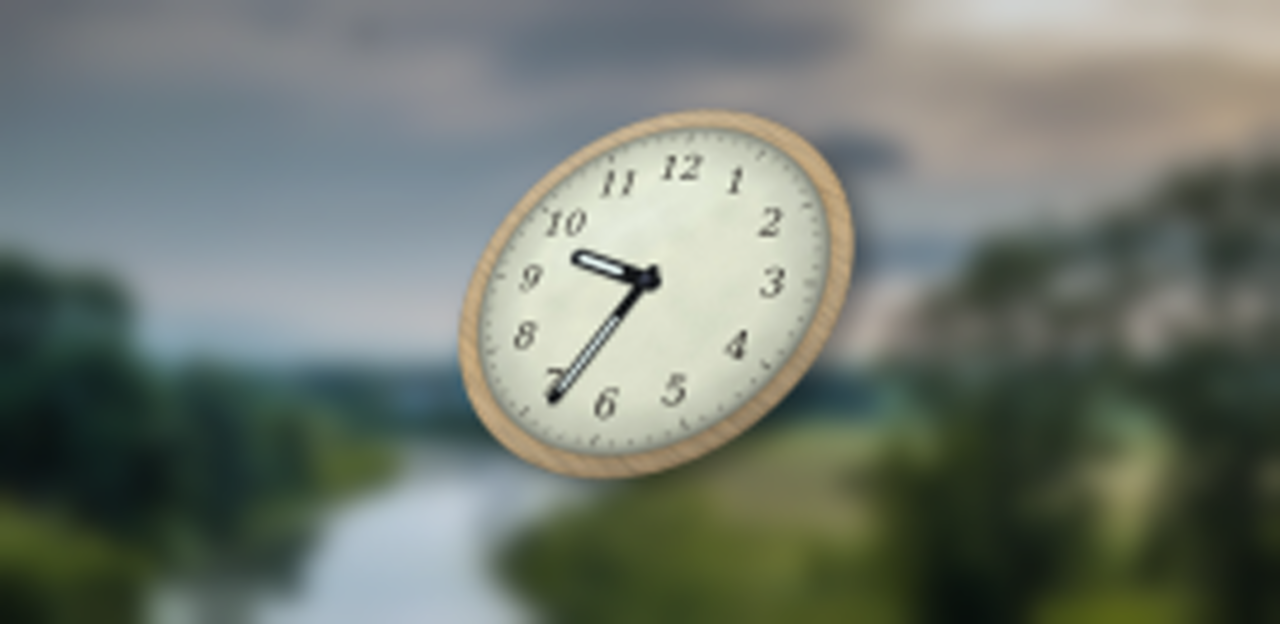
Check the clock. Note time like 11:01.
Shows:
9:34
